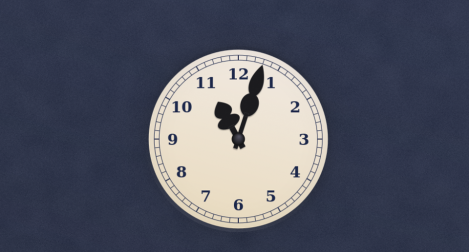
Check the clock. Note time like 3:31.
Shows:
11:03
